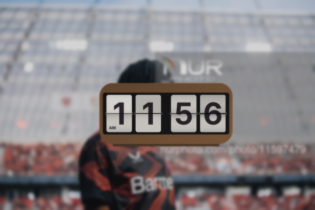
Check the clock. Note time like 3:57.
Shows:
11:56
